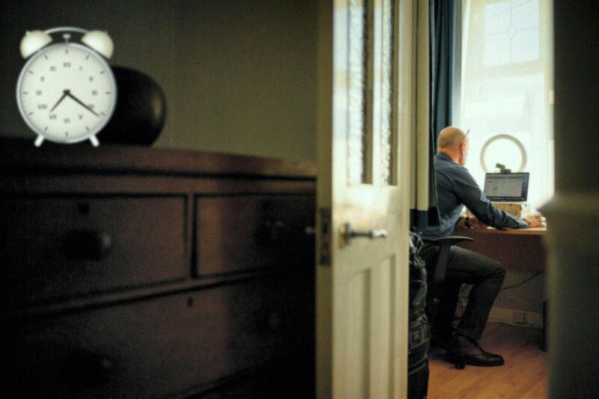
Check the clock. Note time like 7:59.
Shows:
7:21
